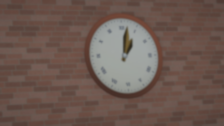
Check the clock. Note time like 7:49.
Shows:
1:02
